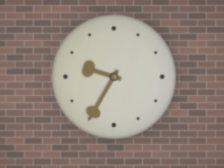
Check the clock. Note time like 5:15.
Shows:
9:35
